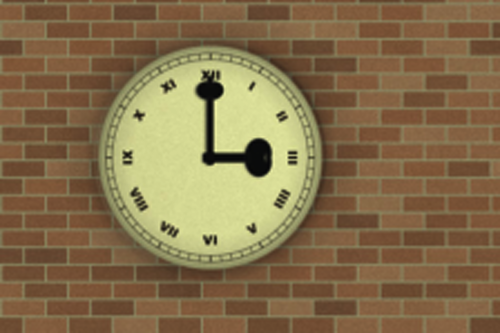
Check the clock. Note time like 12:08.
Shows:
3:00
